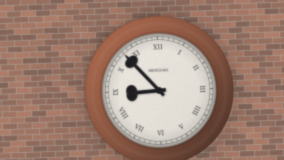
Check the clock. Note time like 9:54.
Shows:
8:53
